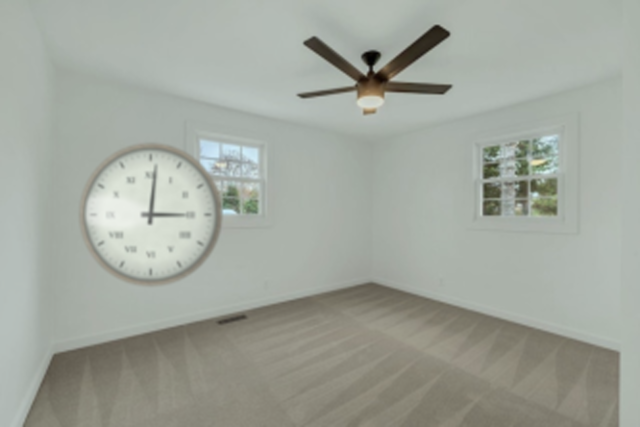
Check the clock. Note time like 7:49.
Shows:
3:01
